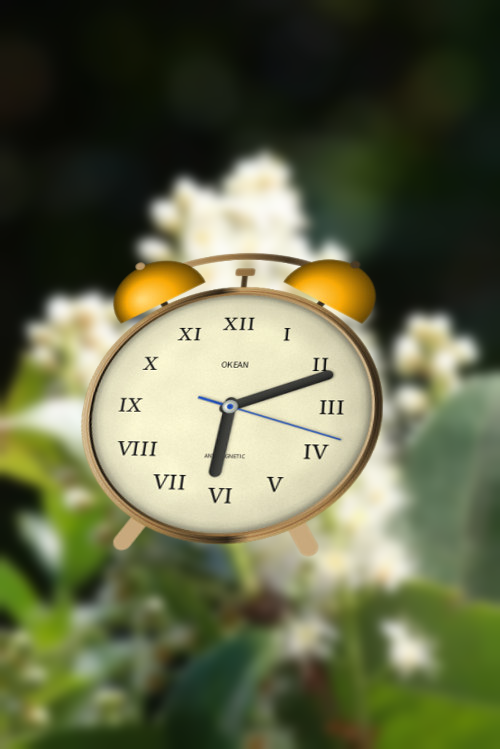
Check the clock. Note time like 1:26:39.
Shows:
6:11:18
